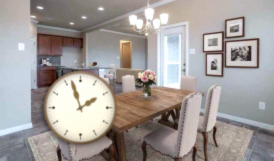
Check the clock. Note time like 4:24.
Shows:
1:57
